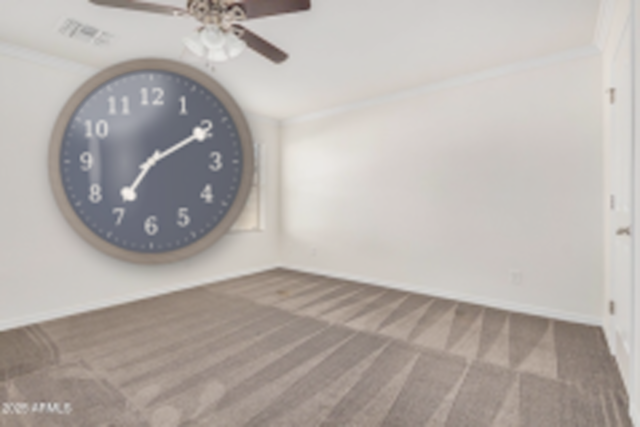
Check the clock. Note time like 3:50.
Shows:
7:10
